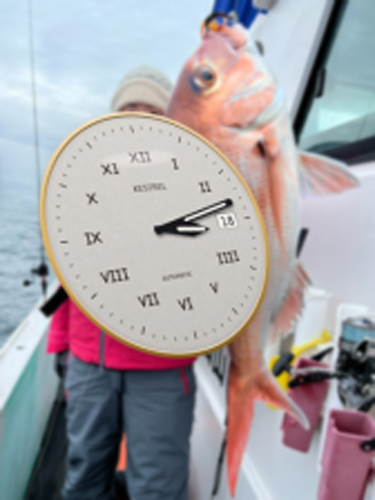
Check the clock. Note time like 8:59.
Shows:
3:13
